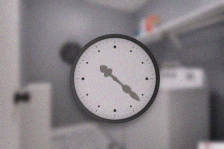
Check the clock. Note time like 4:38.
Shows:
10:22
